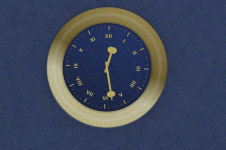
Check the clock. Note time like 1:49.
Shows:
12:28
